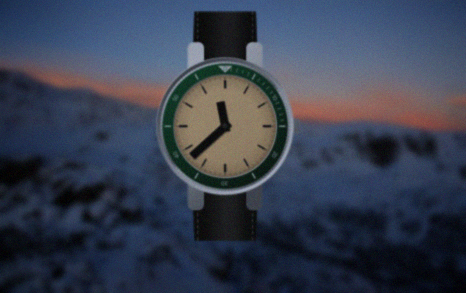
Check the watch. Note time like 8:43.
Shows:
11:38
